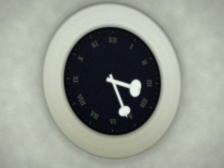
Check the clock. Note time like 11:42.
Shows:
3:26
